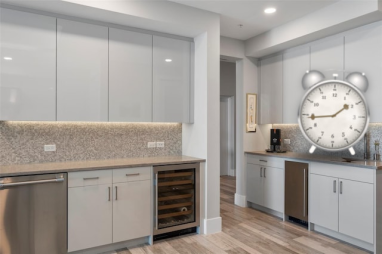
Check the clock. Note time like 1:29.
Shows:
1:44
